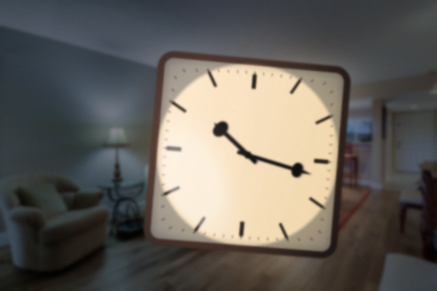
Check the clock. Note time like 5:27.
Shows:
10:17
